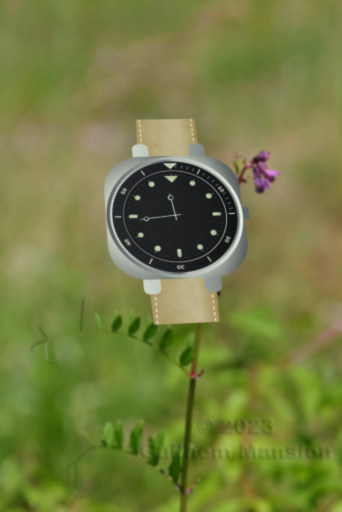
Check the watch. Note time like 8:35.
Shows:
11:44
